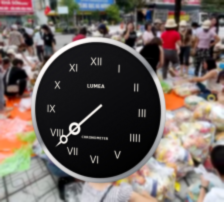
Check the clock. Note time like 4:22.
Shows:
7:38
